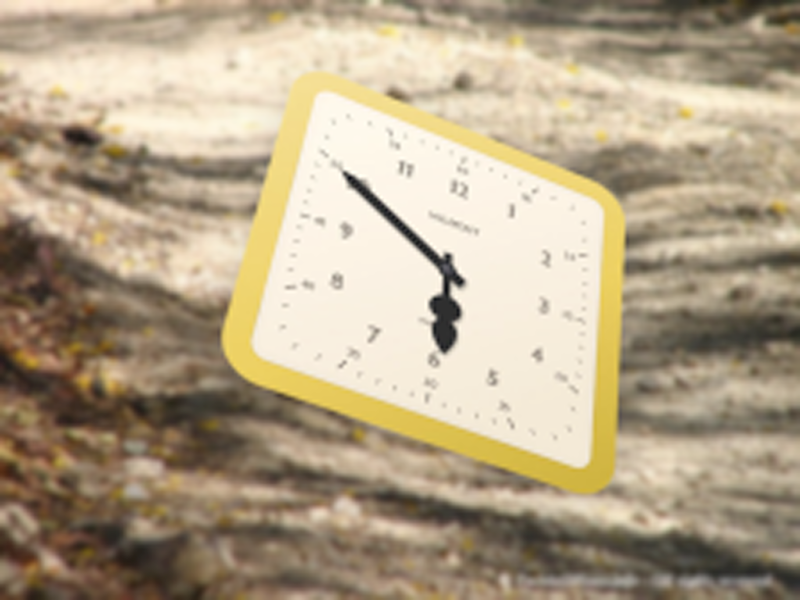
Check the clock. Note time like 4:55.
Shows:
5:50
